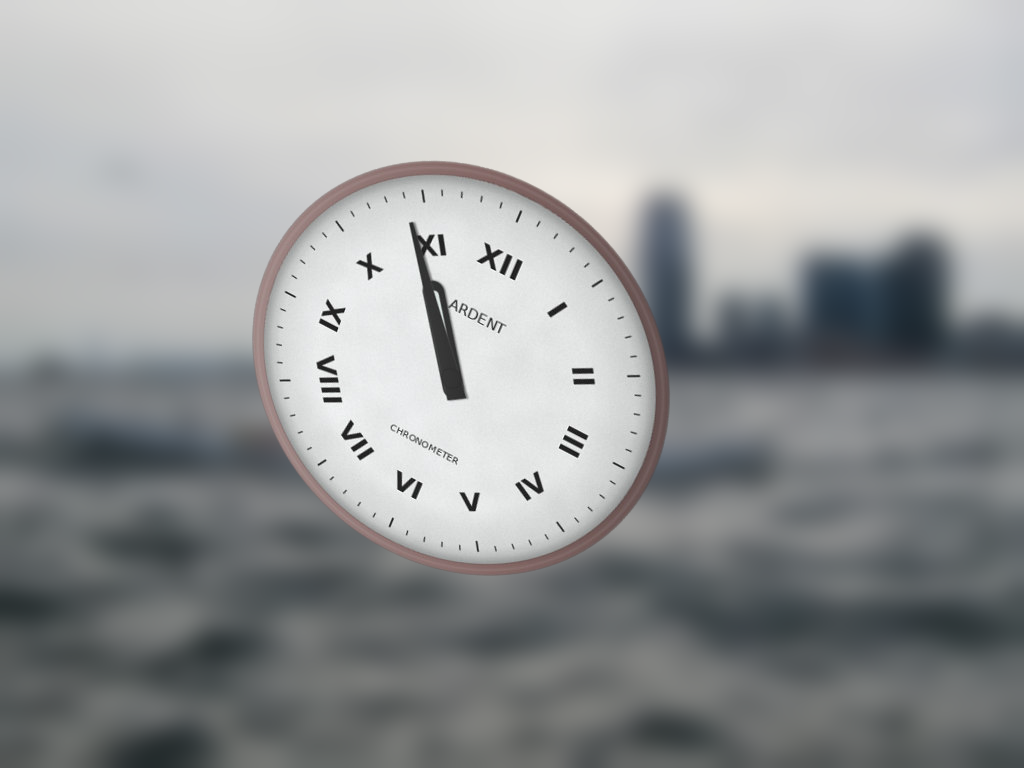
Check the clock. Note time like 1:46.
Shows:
10:54
